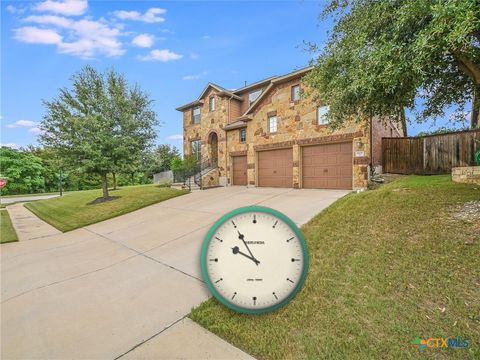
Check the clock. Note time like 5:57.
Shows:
9:55
